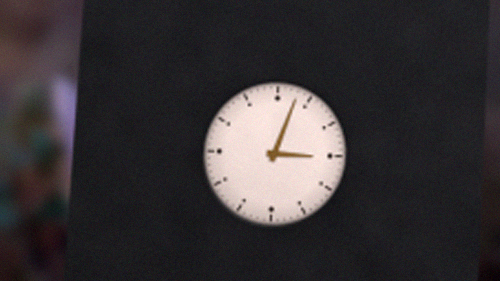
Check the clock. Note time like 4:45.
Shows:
3:03
